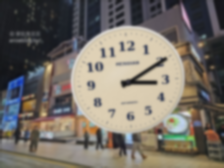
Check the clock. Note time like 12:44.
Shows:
3:10
